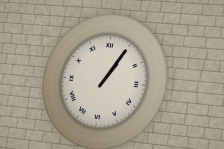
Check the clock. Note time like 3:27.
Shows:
1:05
